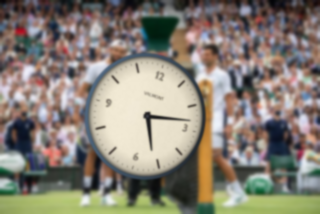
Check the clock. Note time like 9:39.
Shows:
5:13
